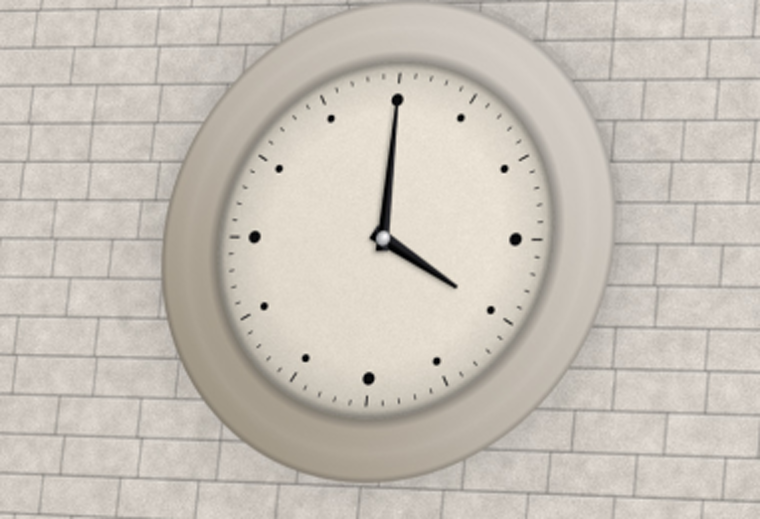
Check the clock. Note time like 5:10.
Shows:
4:00
